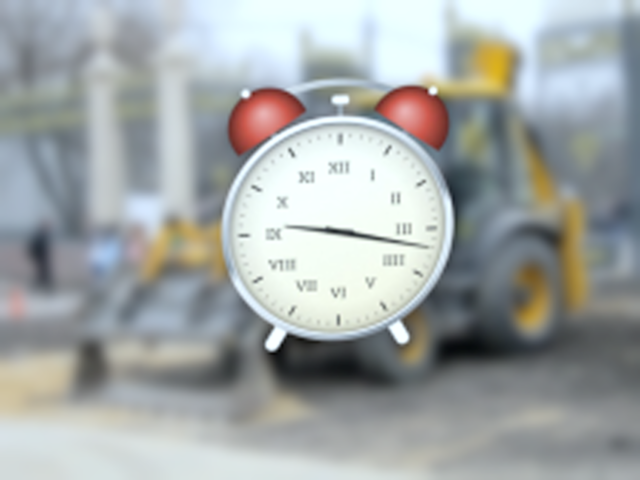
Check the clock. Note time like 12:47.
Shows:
9:17
